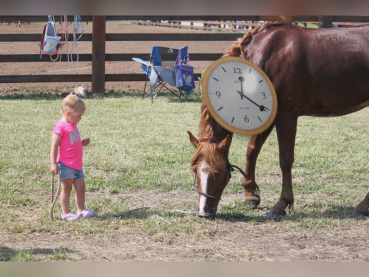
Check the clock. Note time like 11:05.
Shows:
12:21
